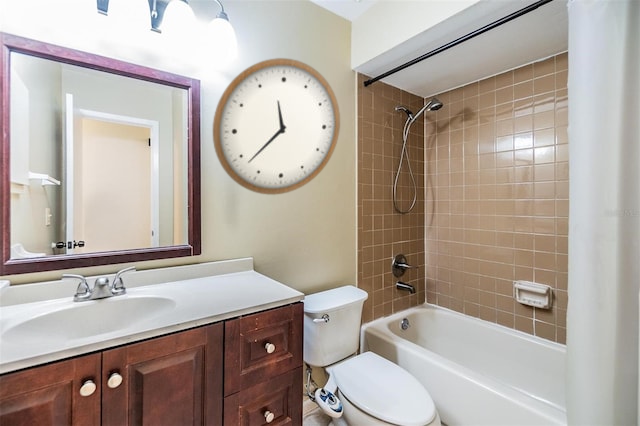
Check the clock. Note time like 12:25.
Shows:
11:38
